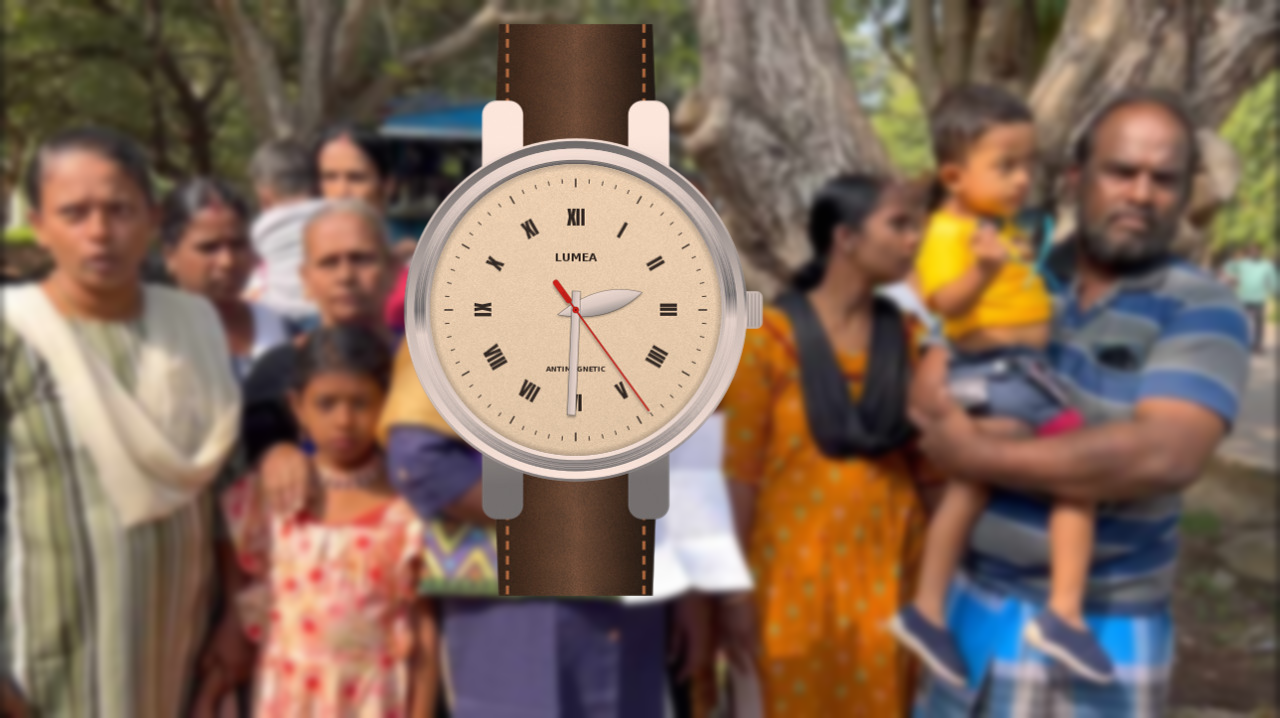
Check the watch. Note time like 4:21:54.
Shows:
2:30:24
